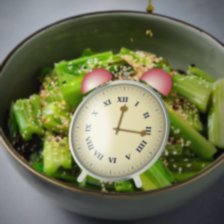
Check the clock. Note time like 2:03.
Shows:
12:16
